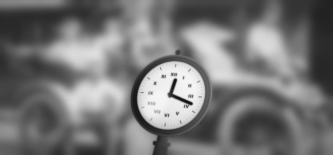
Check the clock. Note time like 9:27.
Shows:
12:18
